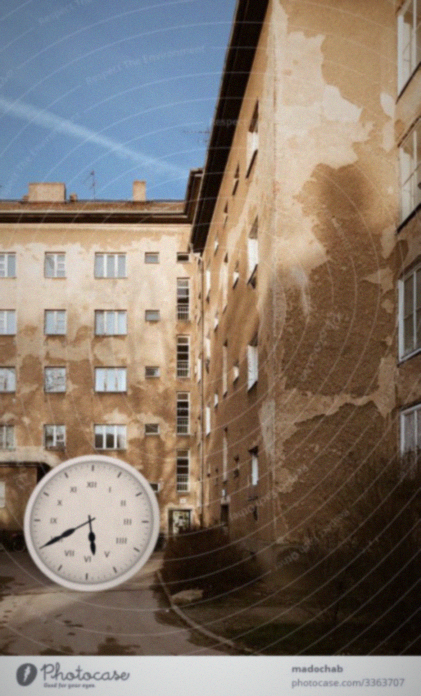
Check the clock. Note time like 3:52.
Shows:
5:40
